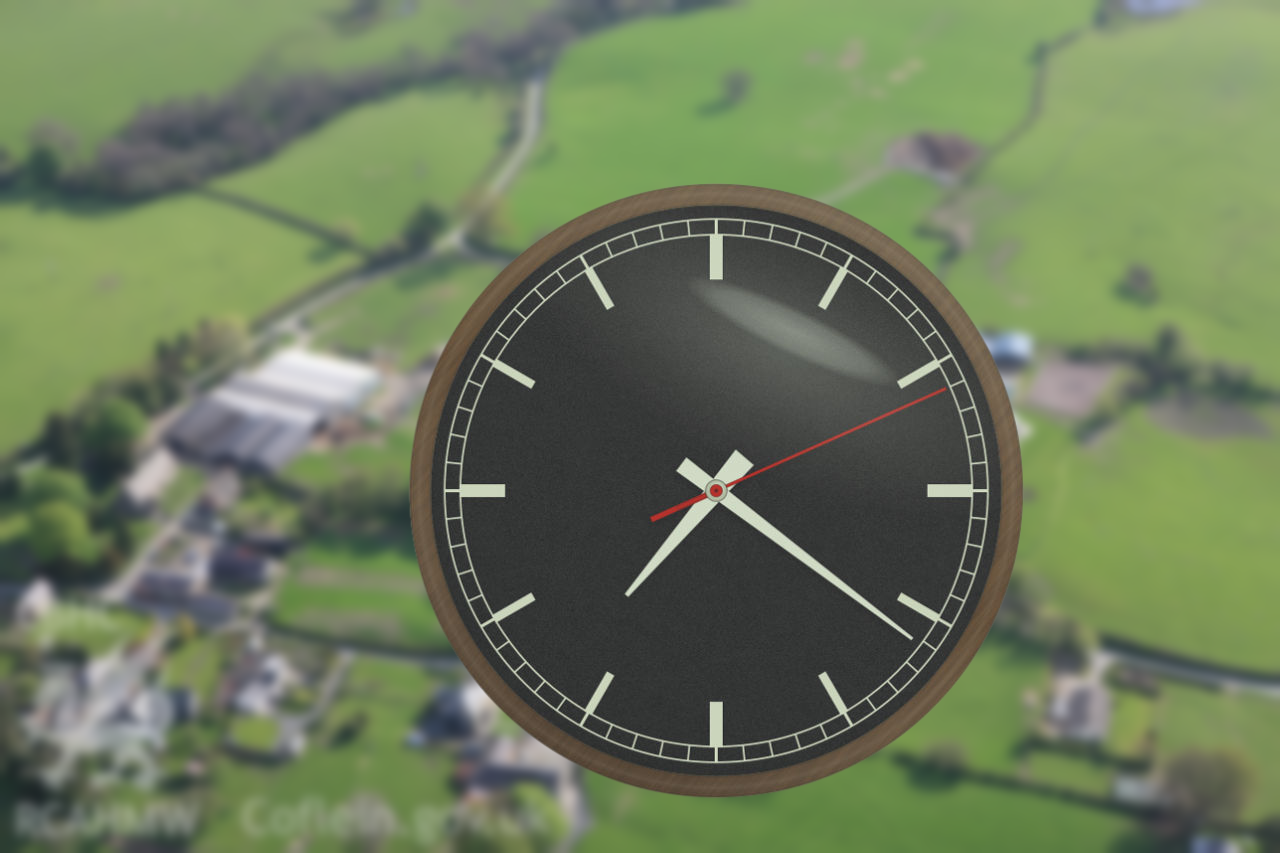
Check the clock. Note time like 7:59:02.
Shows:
7:21:11
